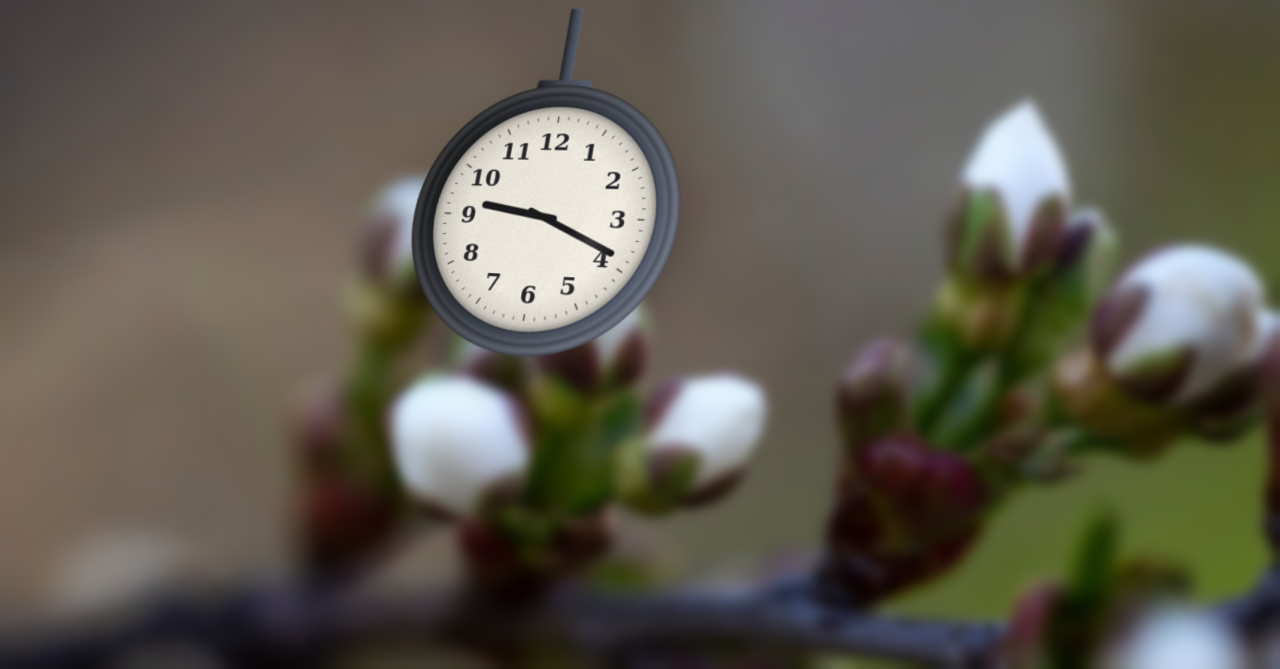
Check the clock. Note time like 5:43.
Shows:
9:19
